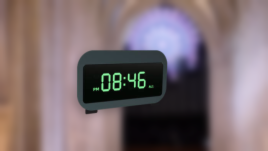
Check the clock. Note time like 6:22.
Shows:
8:46
